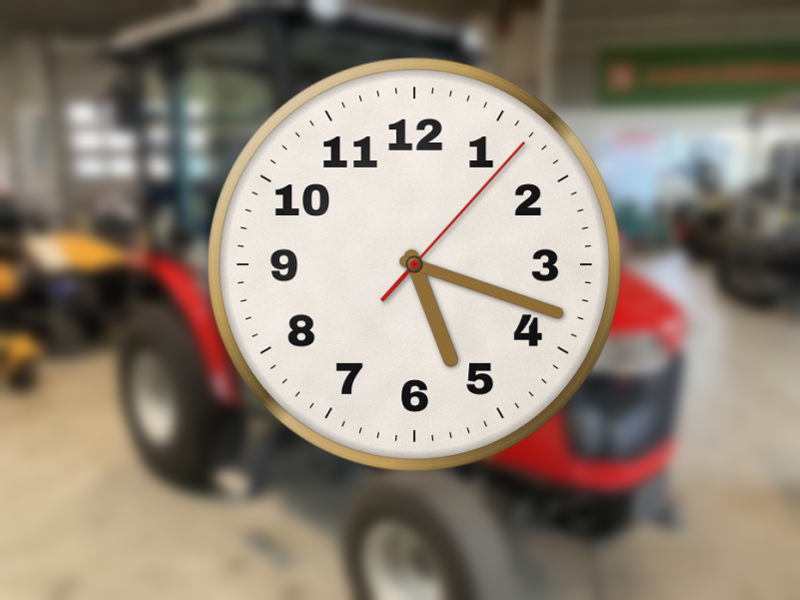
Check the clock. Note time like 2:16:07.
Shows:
5:18:07
